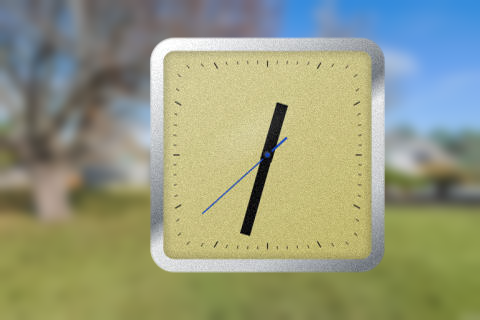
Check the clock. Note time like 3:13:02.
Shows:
12:32:38
